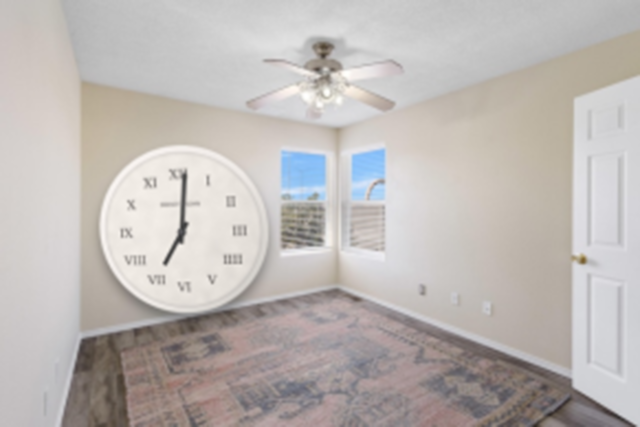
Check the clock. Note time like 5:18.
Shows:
7:01
